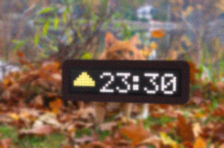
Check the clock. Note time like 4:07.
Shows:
23:30
